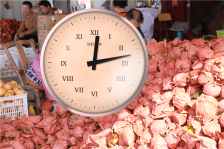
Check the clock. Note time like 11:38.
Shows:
12:13
